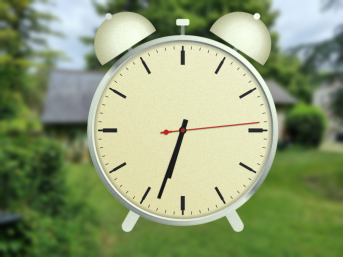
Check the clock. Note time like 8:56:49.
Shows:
6:33:14
